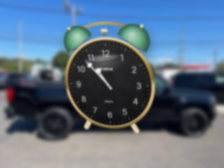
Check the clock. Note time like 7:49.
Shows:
10:53
